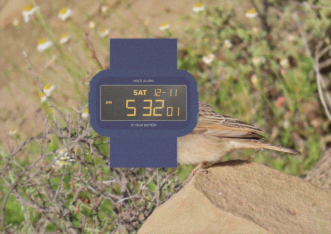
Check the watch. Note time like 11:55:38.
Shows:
5:32:01
